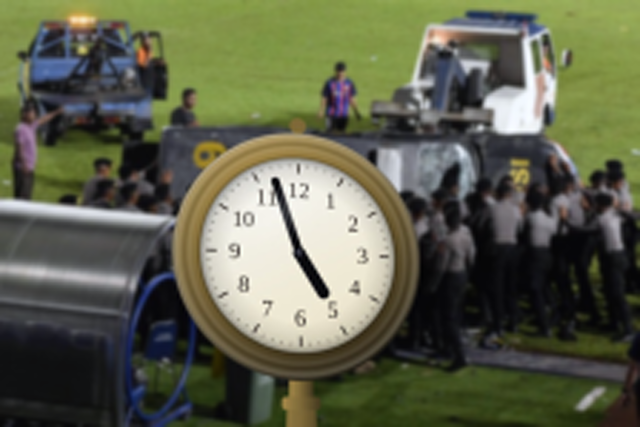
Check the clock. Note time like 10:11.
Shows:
4:57
